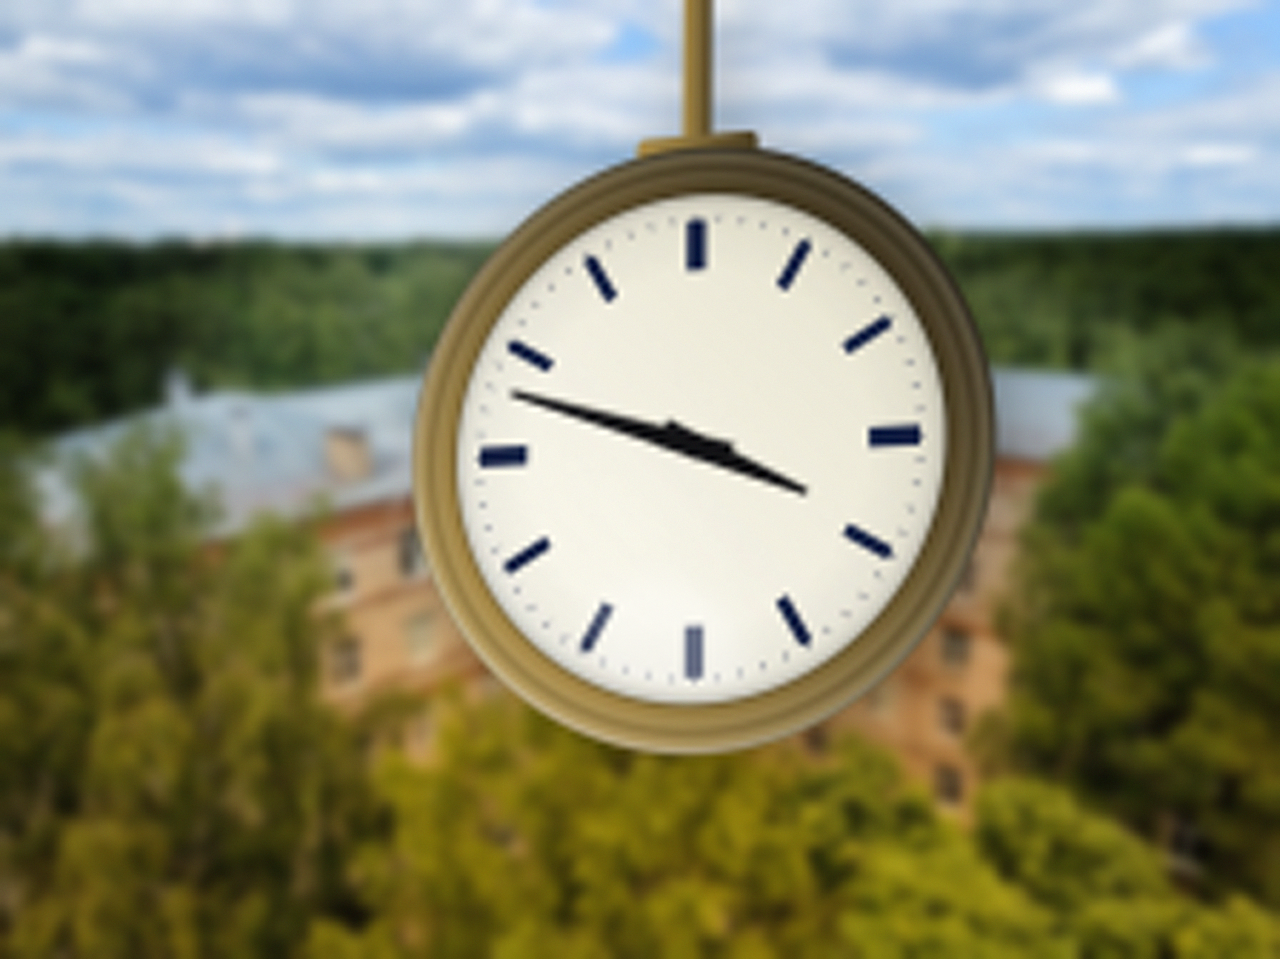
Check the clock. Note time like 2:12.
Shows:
3:48
